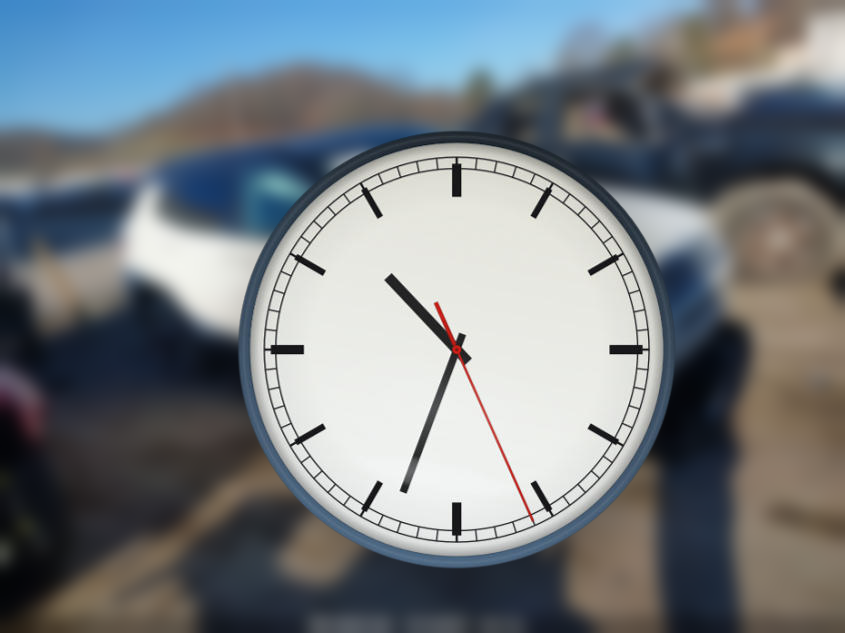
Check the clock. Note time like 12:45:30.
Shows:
10:33:26
